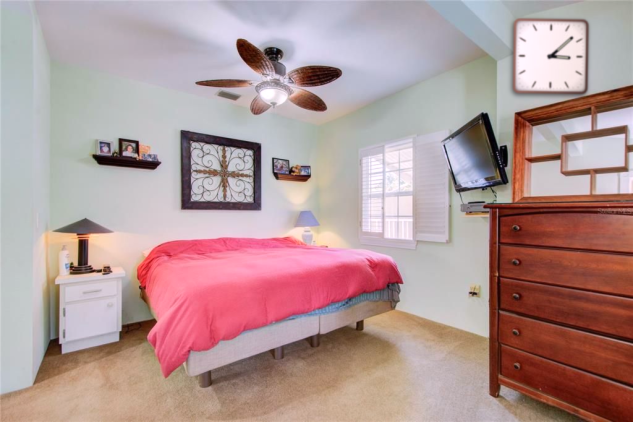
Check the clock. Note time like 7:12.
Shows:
3:08
